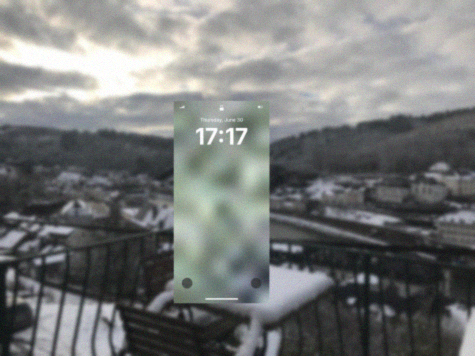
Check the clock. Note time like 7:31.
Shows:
17:17
